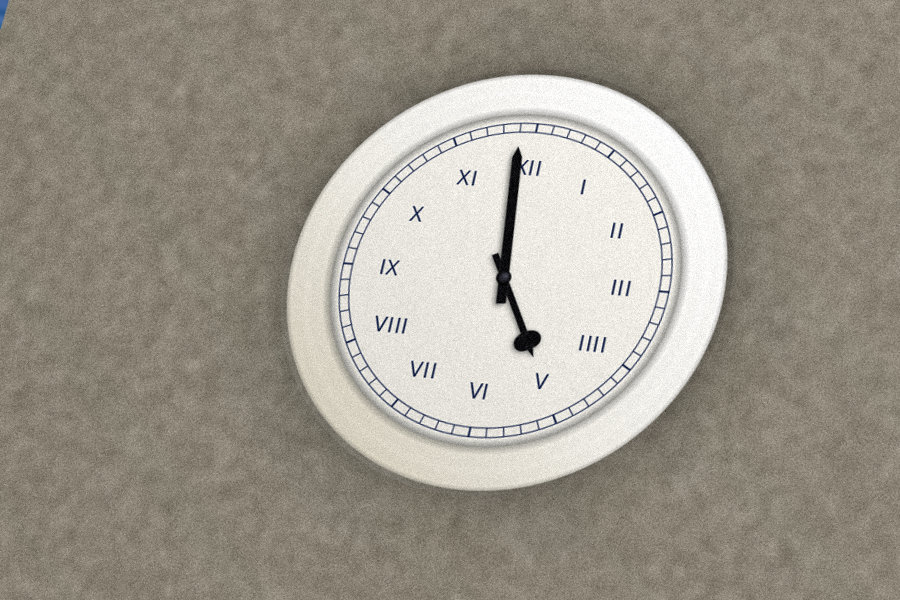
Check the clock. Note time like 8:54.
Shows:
4:59
